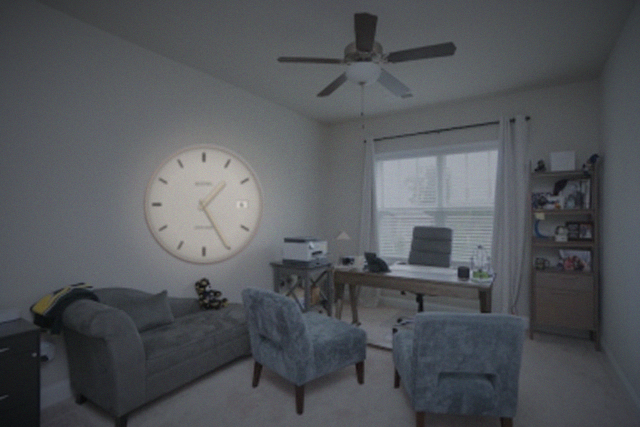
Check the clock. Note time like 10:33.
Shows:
1:25
